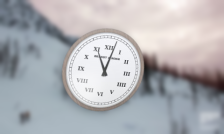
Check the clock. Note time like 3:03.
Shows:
11:02
